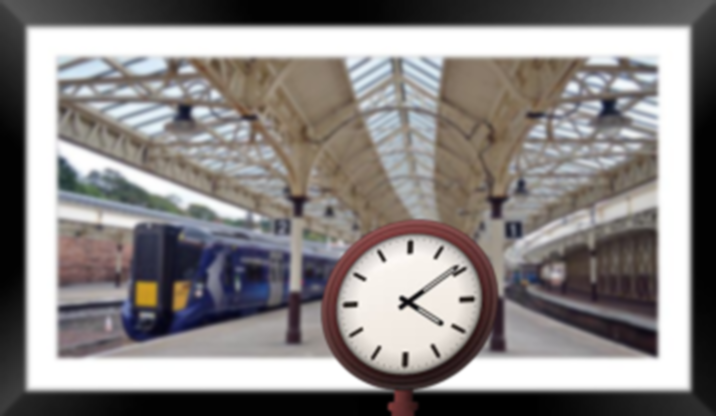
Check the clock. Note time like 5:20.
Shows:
4:09
